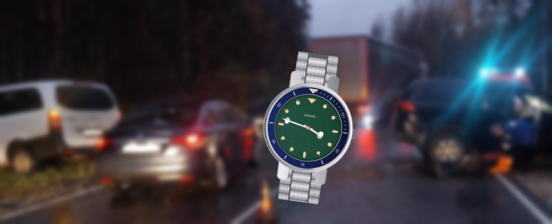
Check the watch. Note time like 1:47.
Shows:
3:47
